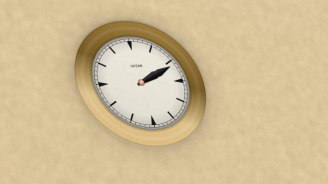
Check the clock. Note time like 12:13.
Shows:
2:11
